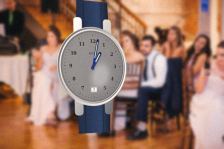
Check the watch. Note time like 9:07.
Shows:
1:02
